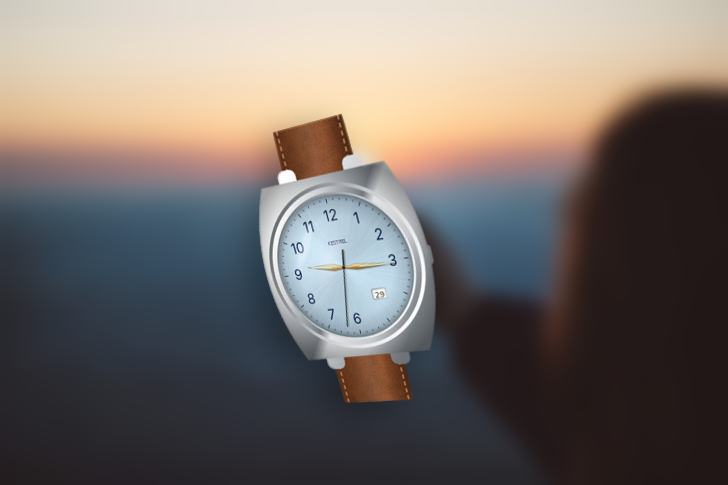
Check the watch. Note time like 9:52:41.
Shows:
9:15:32
